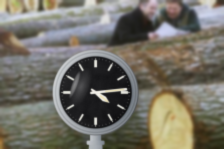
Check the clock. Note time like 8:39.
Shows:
4:14
